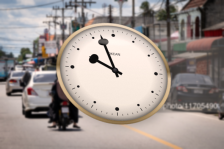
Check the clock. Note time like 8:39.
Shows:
9:57
